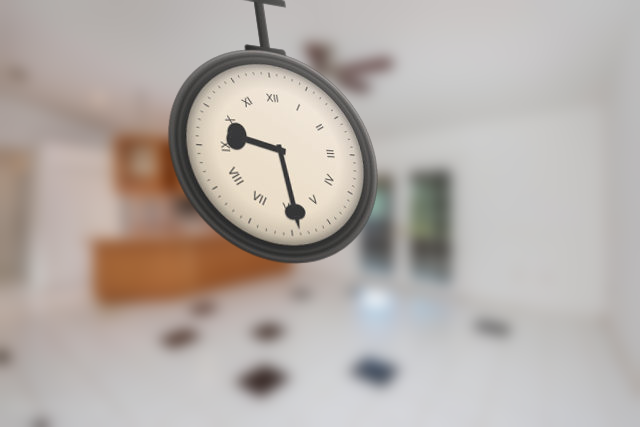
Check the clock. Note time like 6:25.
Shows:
9:29
